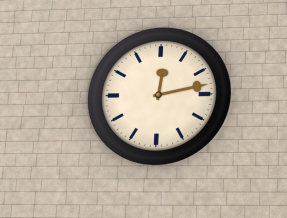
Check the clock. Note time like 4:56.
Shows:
12:13
